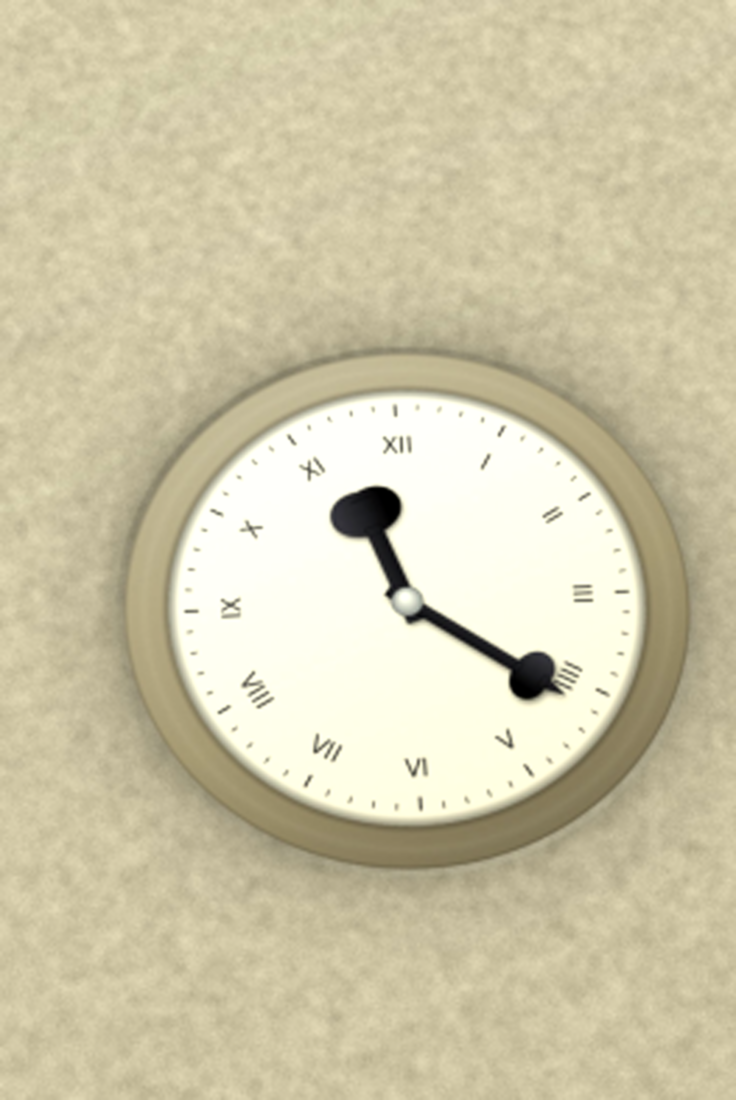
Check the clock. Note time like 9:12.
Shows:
11:21
